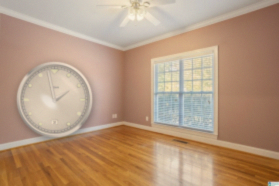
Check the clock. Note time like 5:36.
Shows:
1:58
